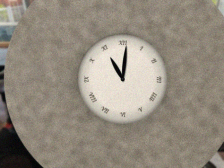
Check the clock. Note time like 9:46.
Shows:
11:01
